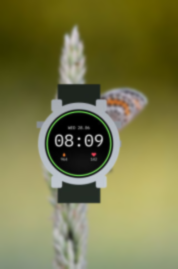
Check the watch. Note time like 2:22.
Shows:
8:09
